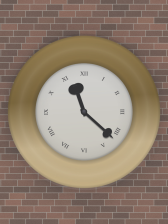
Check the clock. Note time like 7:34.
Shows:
11:22
